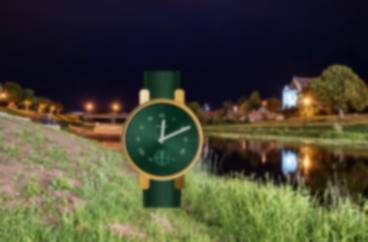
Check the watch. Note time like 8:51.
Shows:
12:11
